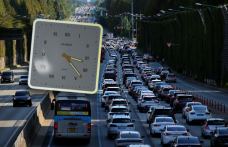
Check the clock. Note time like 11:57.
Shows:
3:23
